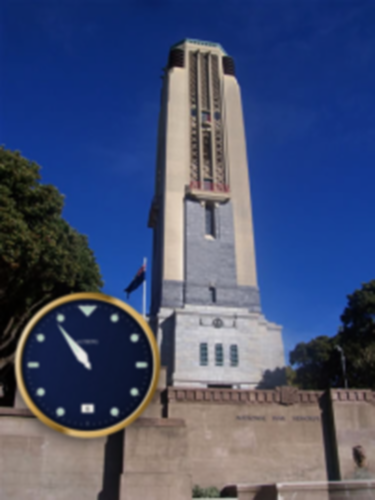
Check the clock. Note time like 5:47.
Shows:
10:54
